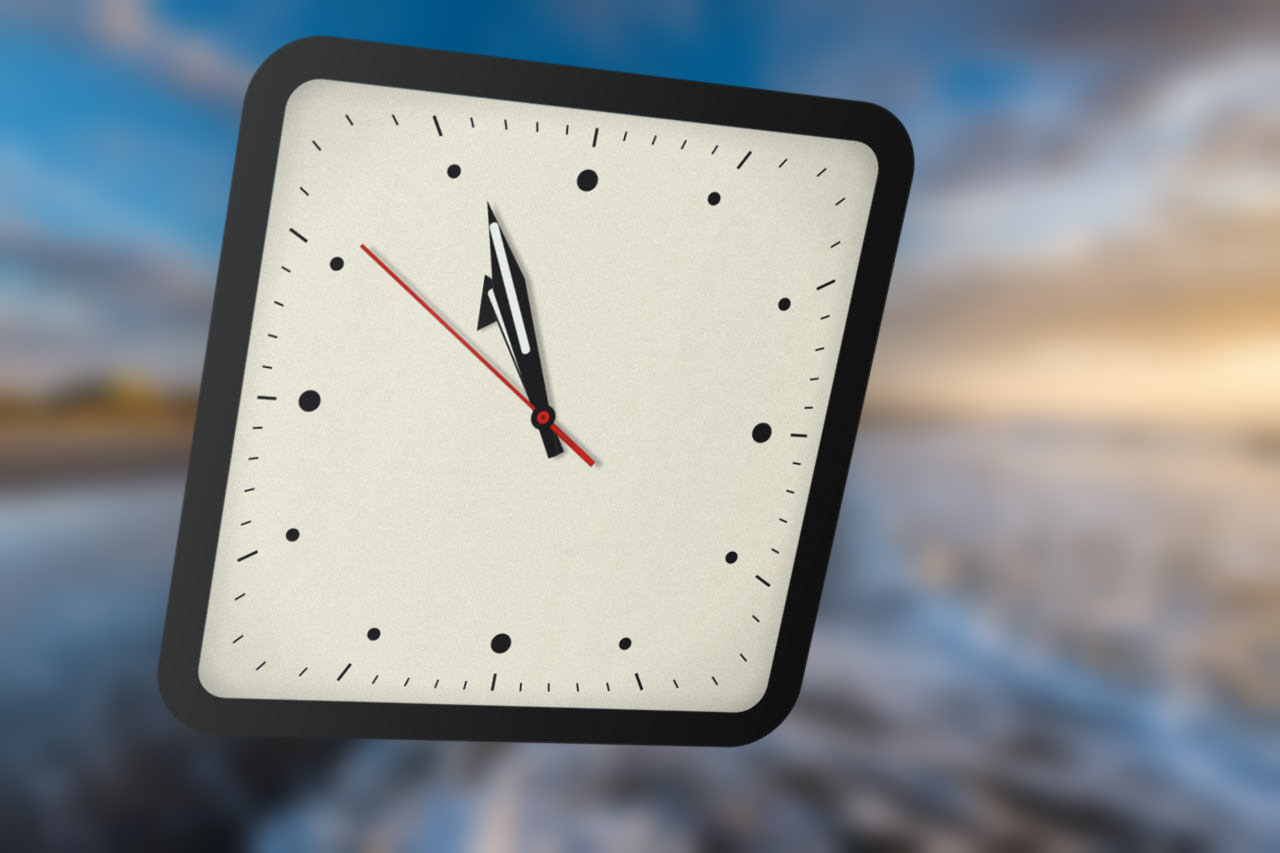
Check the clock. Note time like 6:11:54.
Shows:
10:55:51
